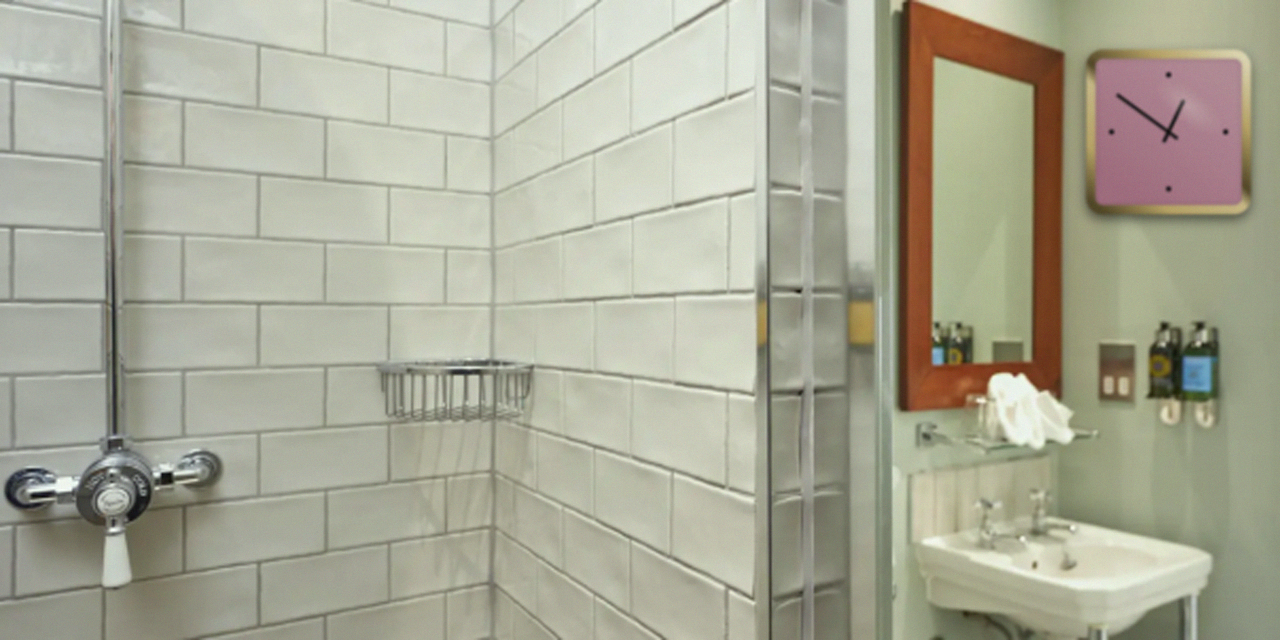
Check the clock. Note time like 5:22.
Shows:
12:51
